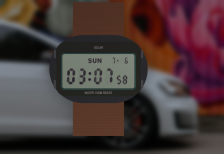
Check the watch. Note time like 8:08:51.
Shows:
3:07:58
